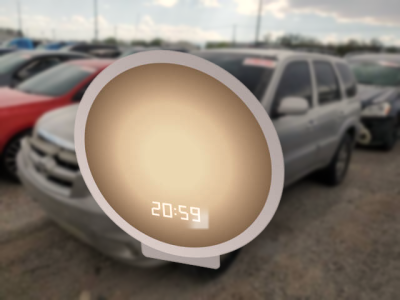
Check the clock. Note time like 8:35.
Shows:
20:59
